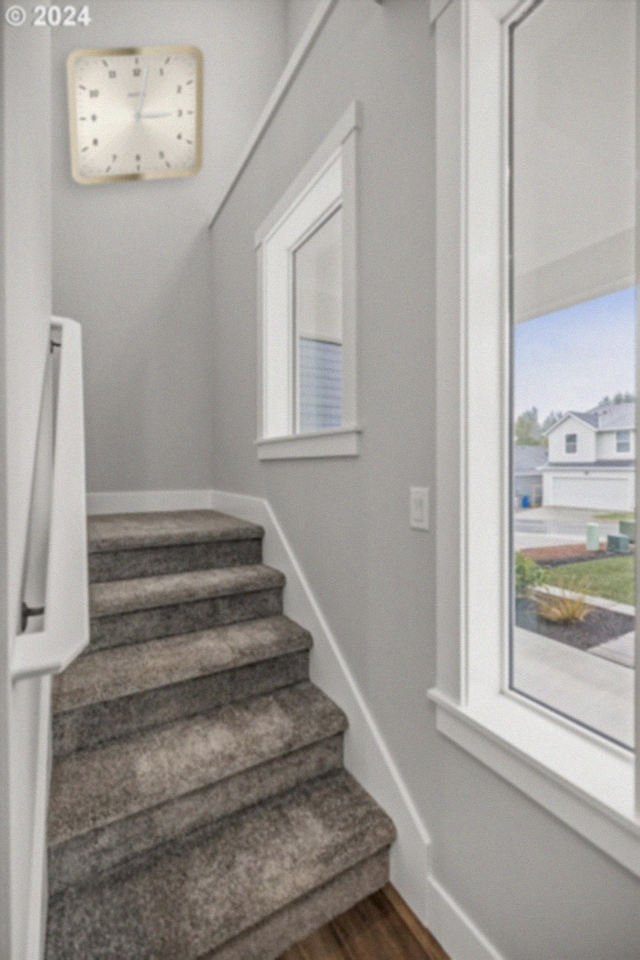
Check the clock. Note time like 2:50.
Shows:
3:02
